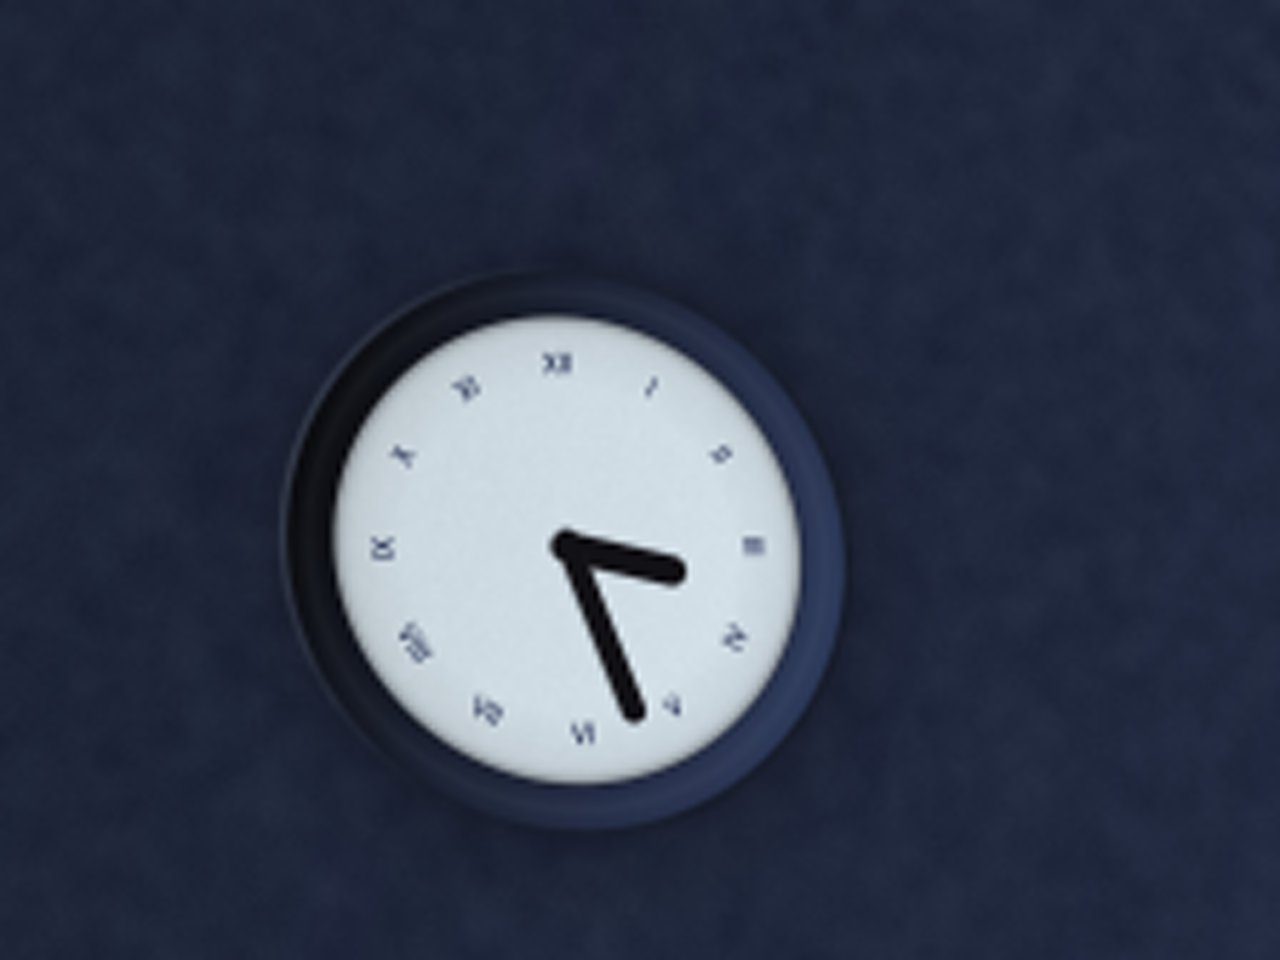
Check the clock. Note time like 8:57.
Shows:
3:27
